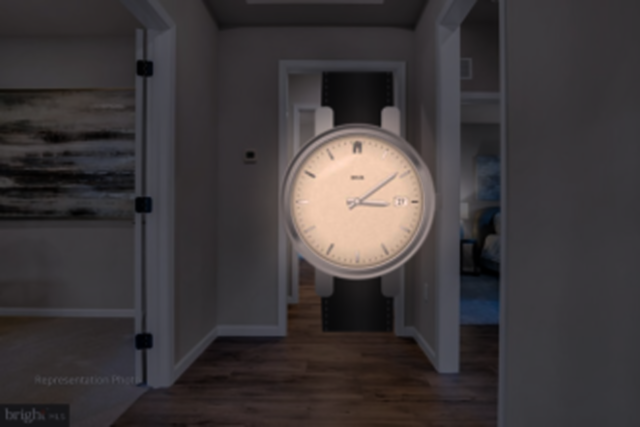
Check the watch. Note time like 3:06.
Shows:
3:09
